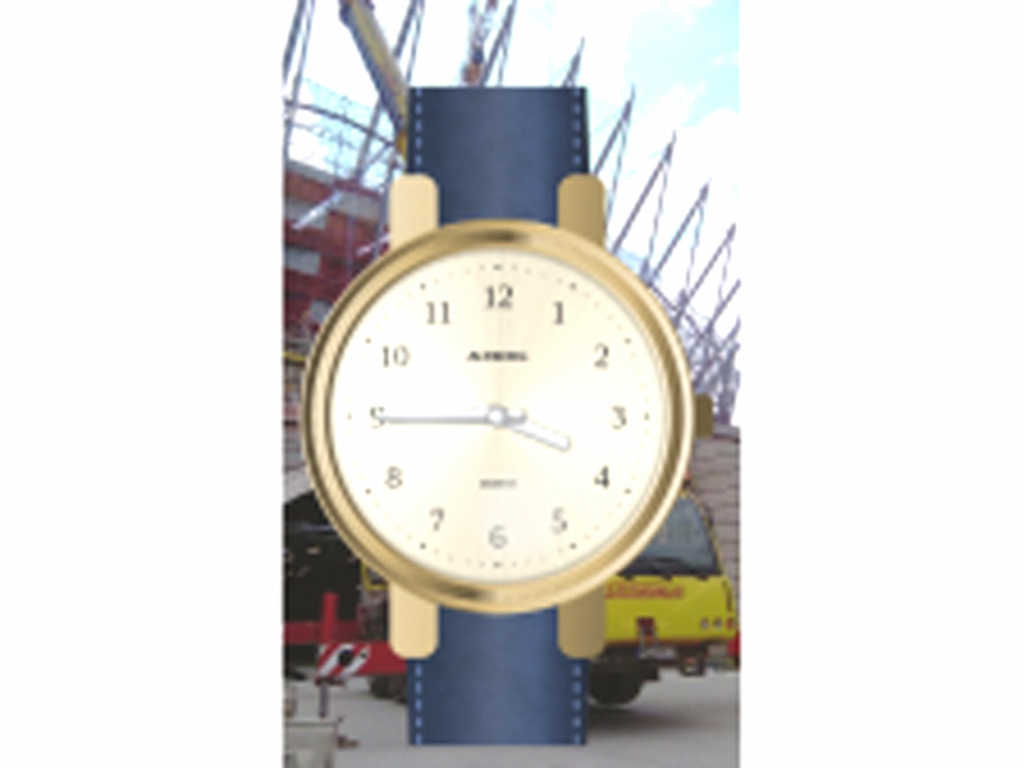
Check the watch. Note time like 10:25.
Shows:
3:45
